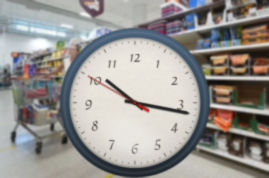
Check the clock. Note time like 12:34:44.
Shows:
10:16:50
